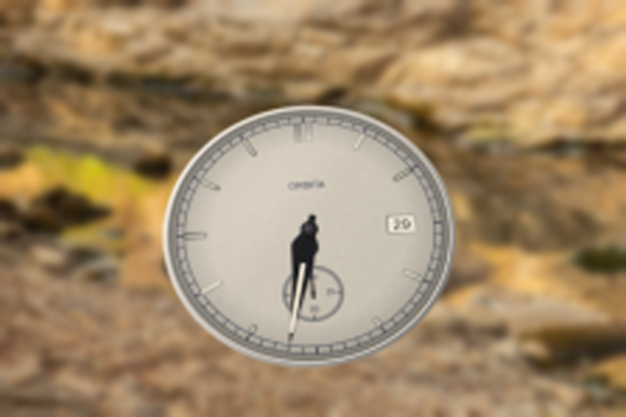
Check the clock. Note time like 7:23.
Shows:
6:32
